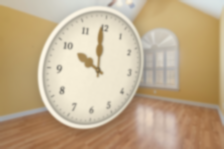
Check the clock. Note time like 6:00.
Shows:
9:59
